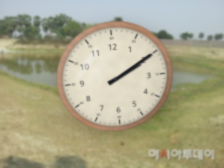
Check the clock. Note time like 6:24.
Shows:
2:10
